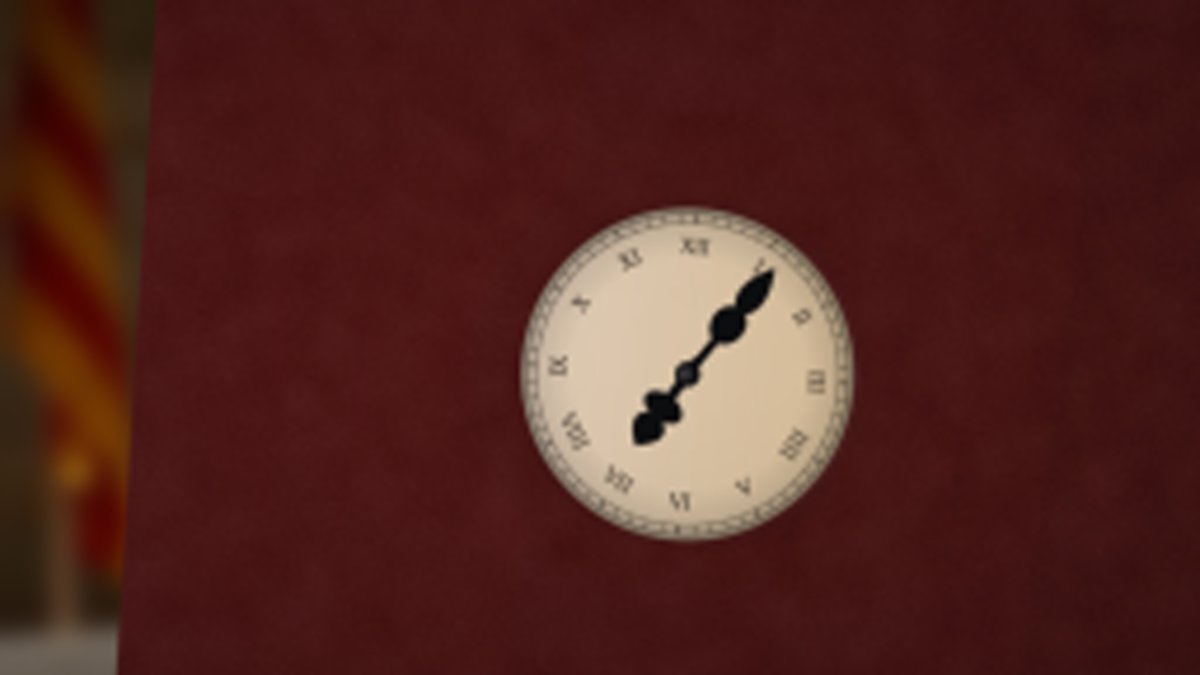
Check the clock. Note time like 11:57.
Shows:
7:06
